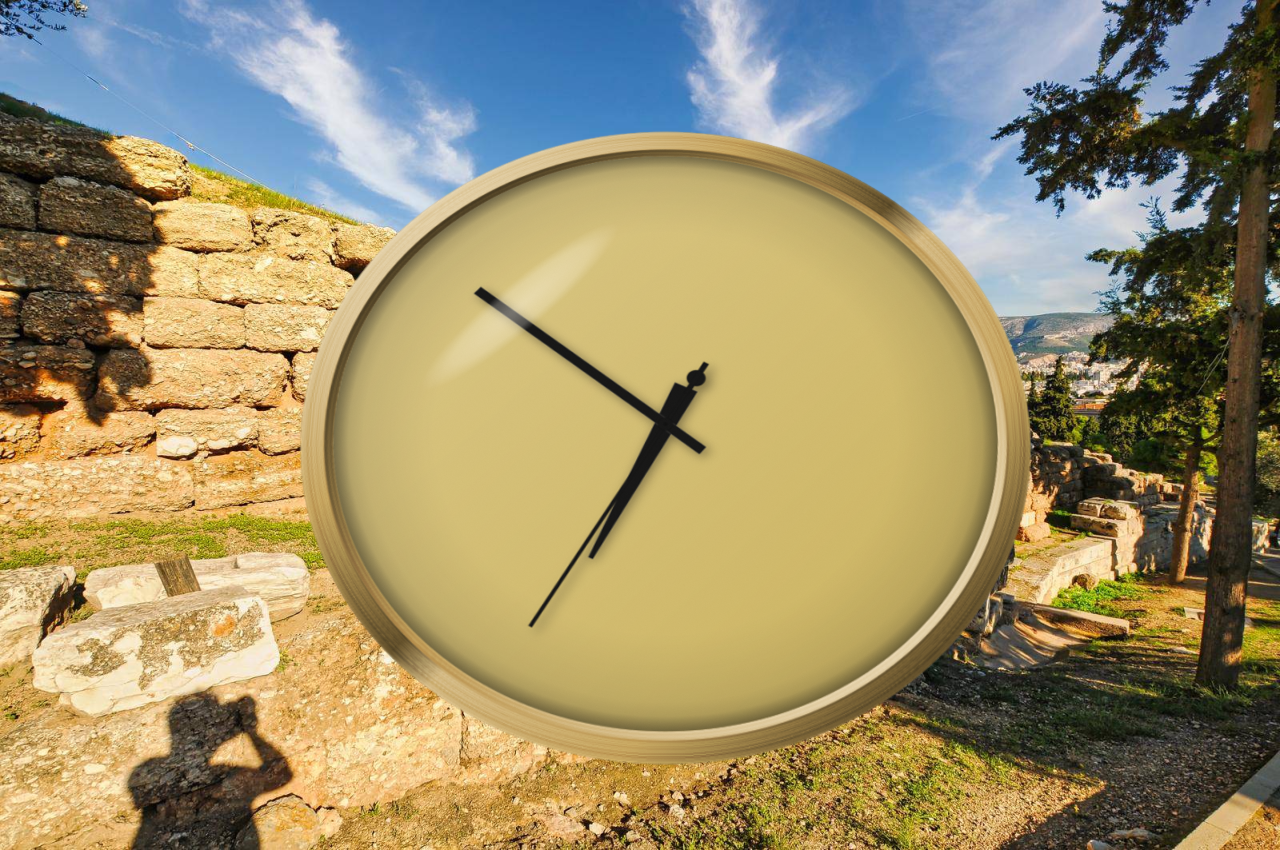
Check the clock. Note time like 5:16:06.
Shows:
6:51:35
